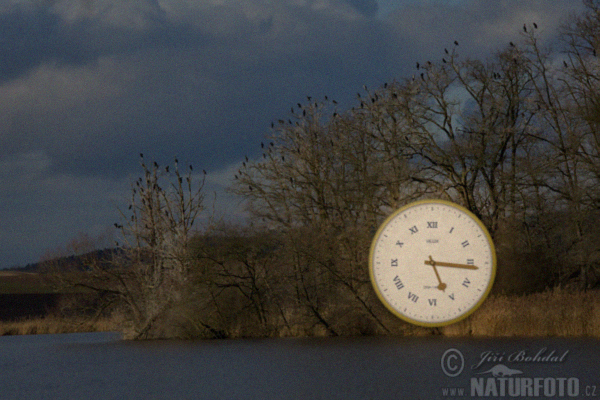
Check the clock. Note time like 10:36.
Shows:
5:16
